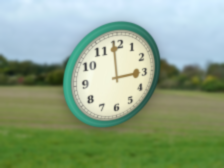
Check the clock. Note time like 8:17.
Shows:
2:59
